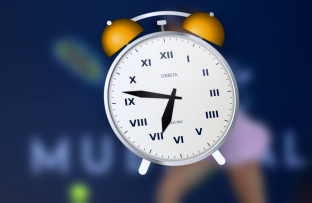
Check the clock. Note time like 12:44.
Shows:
6:47
